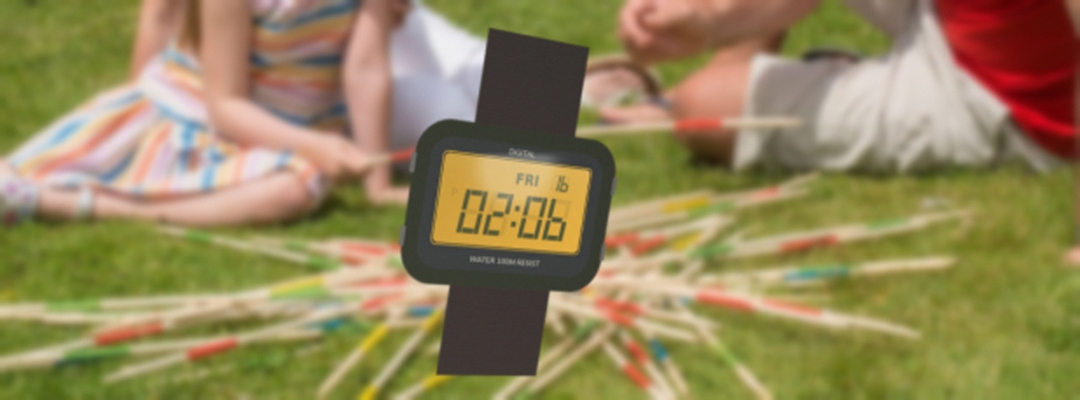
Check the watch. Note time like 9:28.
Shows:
2:06
